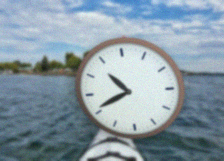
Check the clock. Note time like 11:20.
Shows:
10:41
